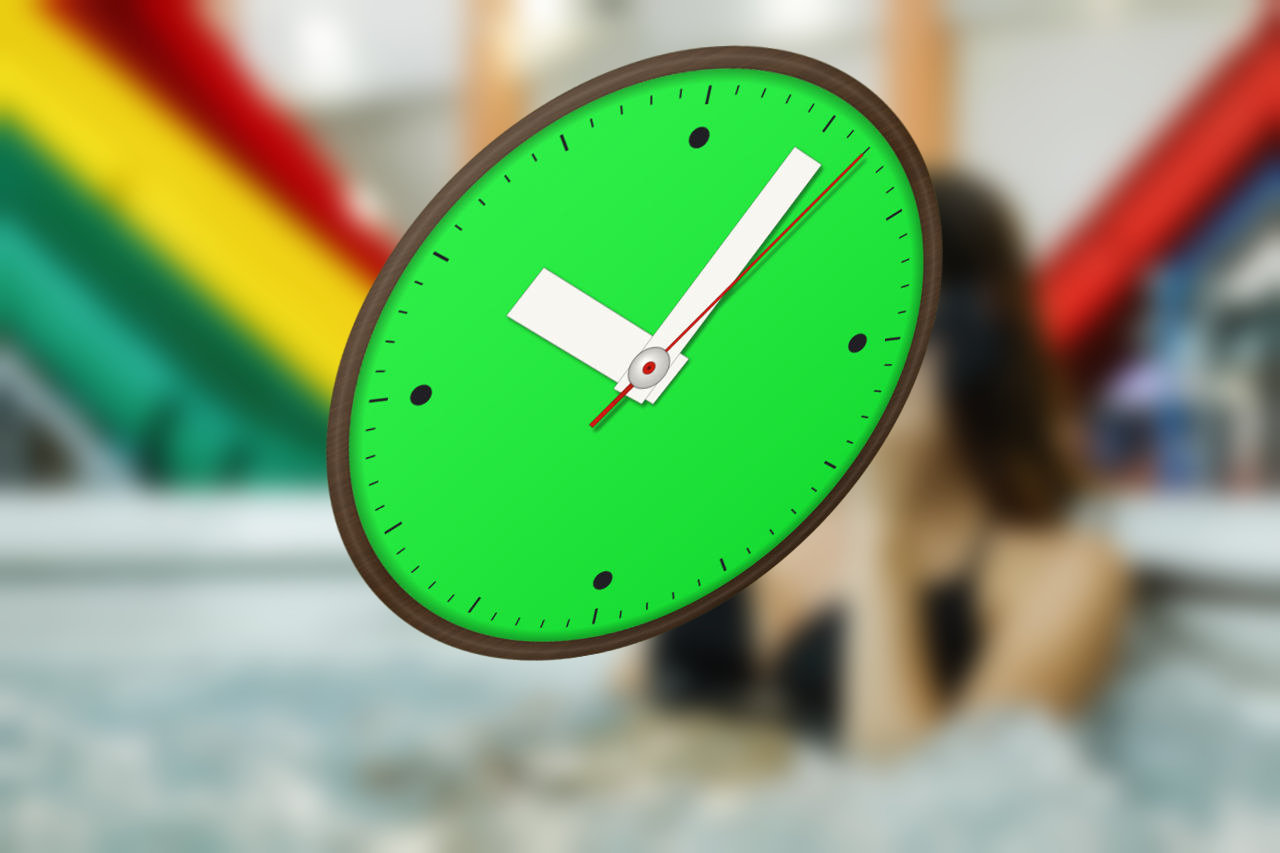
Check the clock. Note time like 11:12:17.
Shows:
10:05:07
